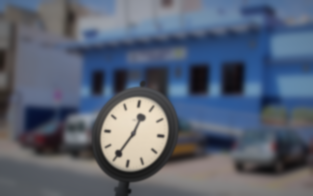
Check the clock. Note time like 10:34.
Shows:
12:35
